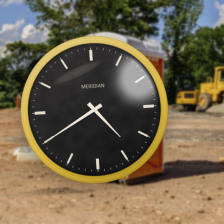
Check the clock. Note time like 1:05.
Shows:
4:40
